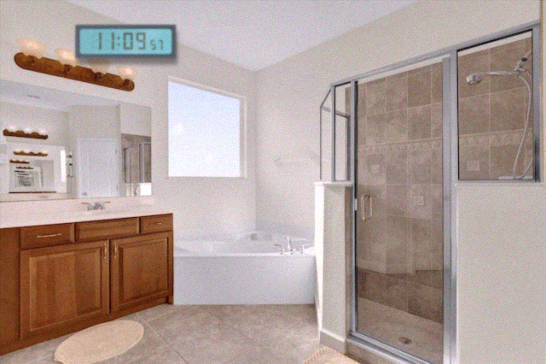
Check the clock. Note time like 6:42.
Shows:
11:09
